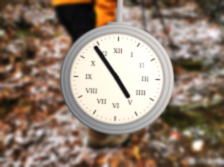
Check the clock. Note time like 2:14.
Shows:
4:54
